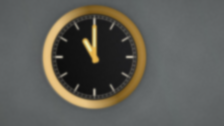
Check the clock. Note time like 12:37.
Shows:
11:00
